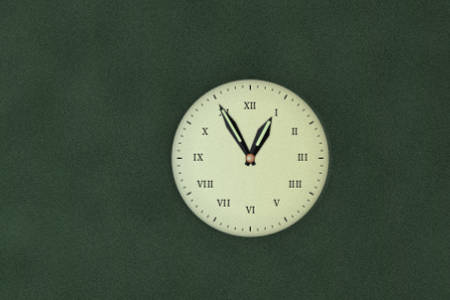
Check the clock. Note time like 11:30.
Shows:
12:55
